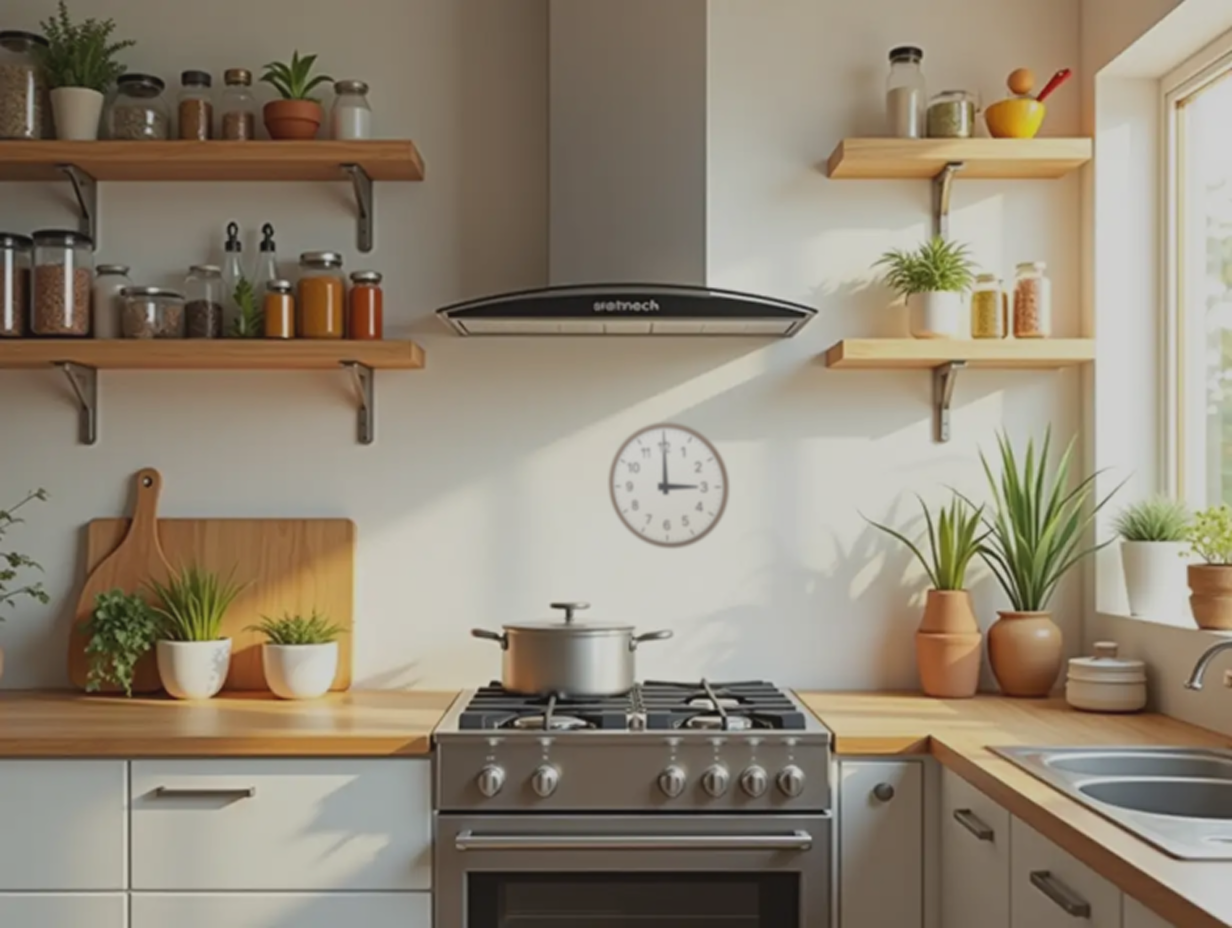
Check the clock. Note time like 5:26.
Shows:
3:00
